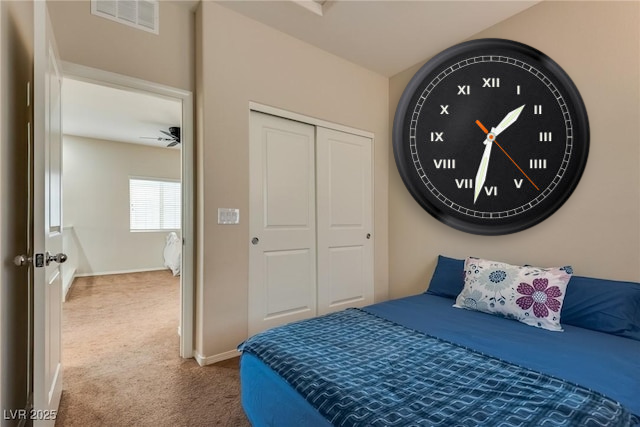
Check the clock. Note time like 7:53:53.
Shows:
1:32:23
